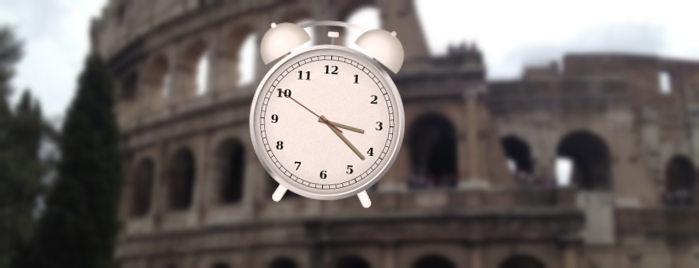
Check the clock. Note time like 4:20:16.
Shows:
3:21:50
